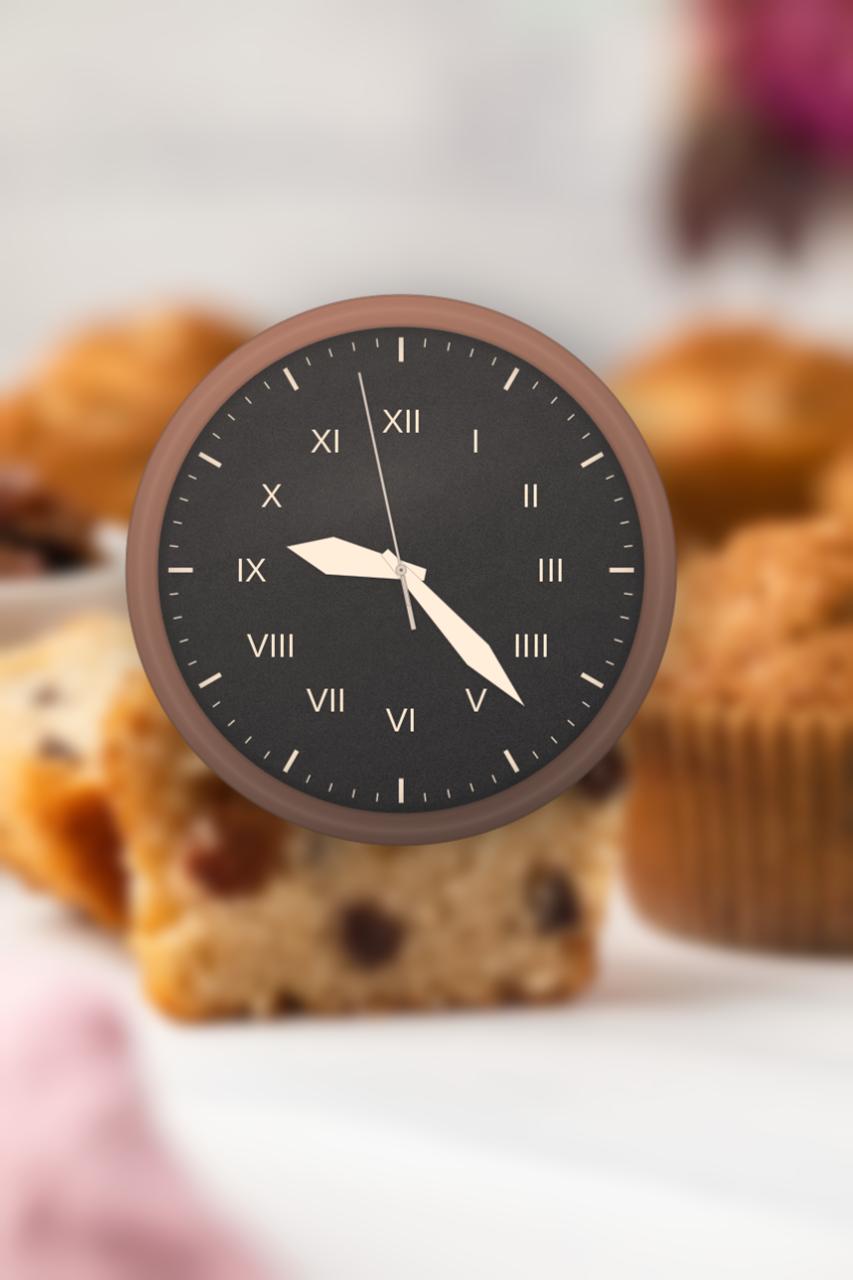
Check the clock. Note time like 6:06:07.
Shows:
9:22:58
